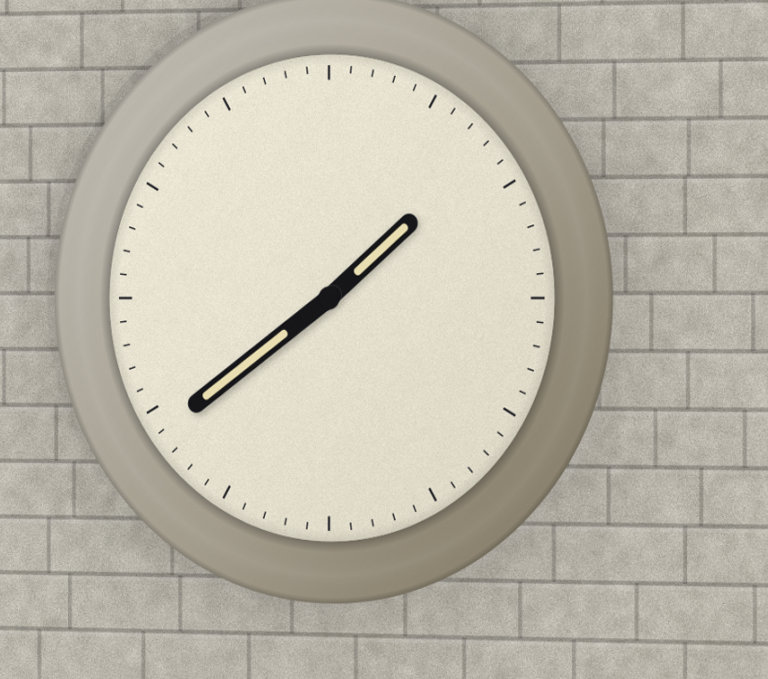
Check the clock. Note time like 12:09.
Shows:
1:39
